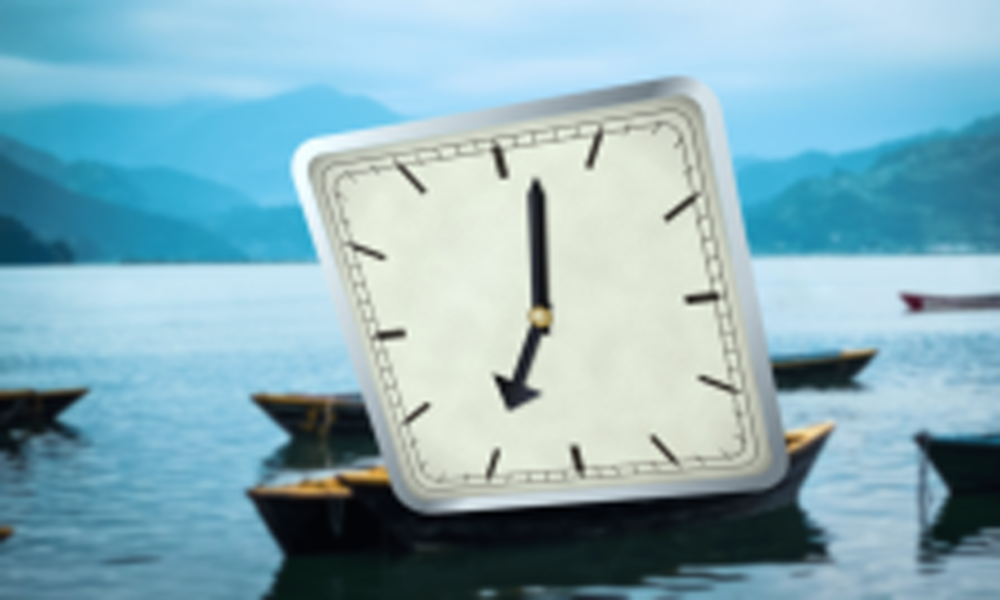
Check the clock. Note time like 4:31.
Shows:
7:02
